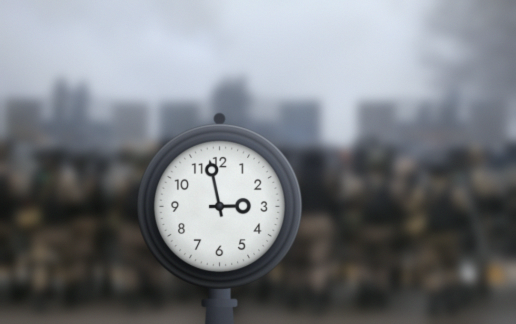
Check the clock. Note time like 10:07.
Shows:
2:58
